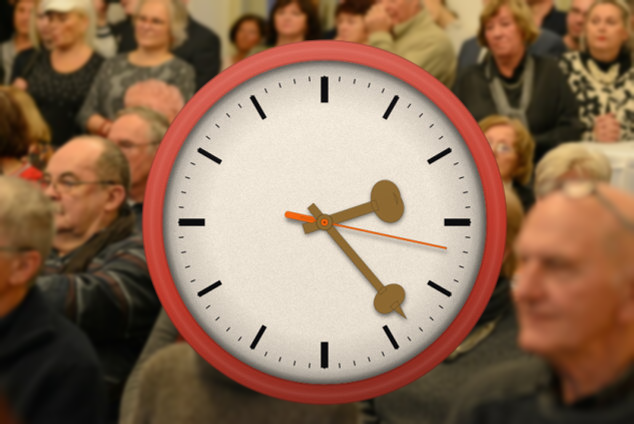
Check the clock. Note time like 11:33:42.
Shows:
2:23:17
